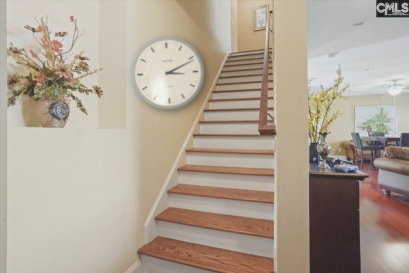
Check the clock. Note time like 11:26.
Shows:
3:11
